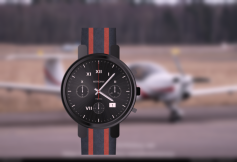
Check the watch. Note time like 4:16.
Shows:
4:07
